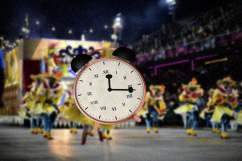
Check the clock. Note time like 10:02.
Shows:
12:17
